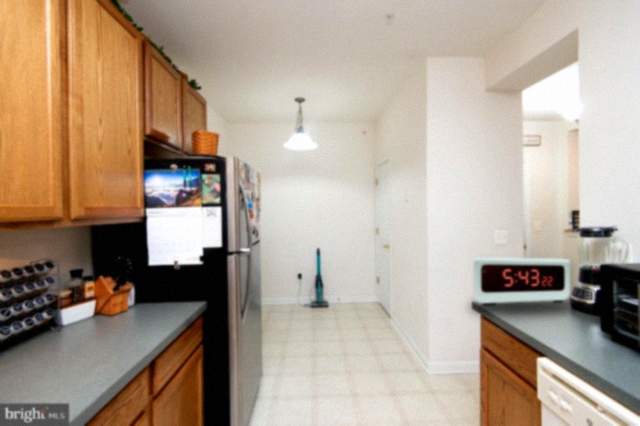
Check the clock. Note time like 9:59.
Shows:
5:43
